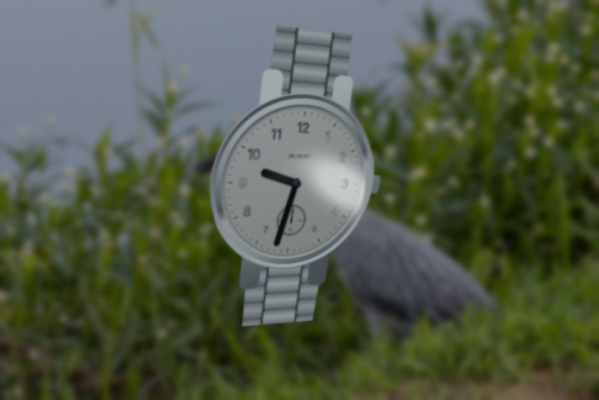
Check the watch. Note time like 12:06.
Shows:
9:32
